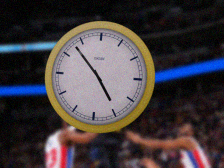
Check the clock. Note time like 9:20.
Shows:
4:53
